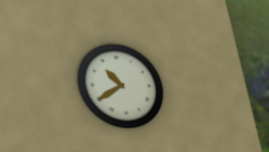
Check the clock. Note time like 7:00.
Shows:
10:40
